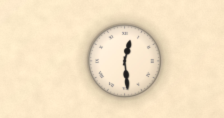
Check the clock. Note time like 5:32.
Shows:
12:29
